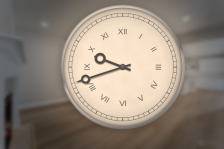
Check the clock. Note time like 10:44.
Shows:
9:42
